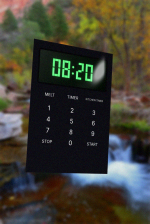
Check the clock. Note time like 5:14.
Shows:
8:20
